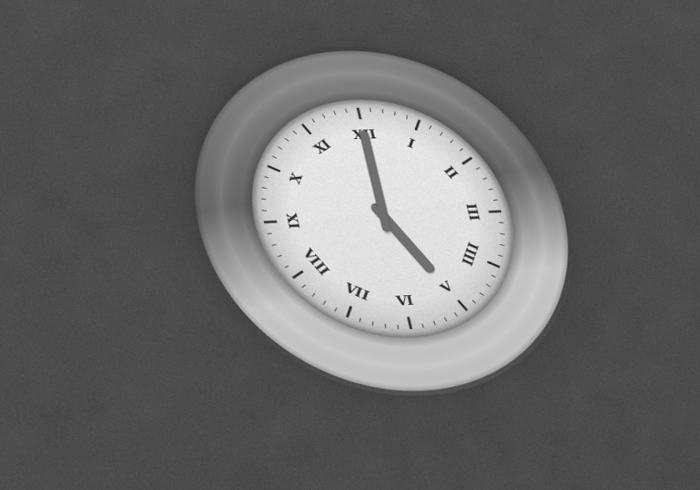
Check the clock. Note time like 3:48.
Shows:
5:00
